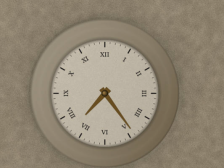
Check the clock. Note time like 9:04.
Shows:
7:24
